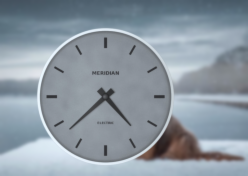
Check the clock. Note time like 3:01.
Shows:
4:38
